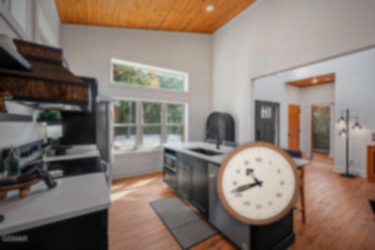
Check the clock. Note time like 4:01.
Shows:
10:42
